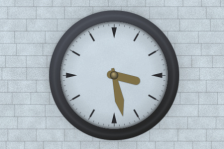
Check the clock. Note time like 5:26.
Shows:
3:28
